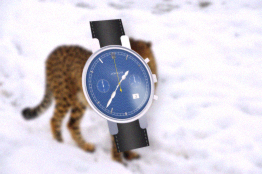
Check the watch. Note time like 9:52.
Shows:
1:37
